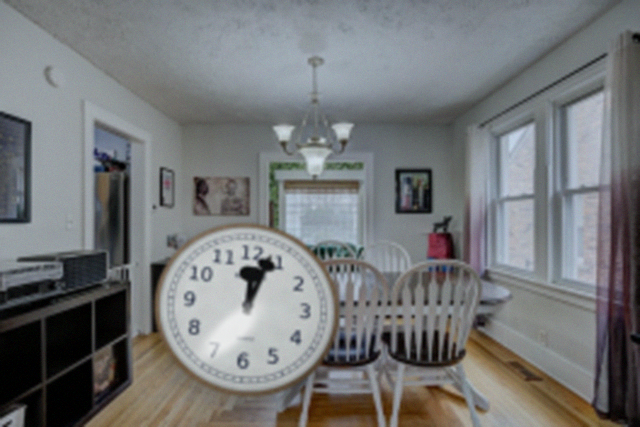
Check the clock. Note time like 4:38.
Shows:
12:03
